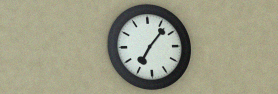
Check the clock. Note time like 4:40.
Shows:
7:07
